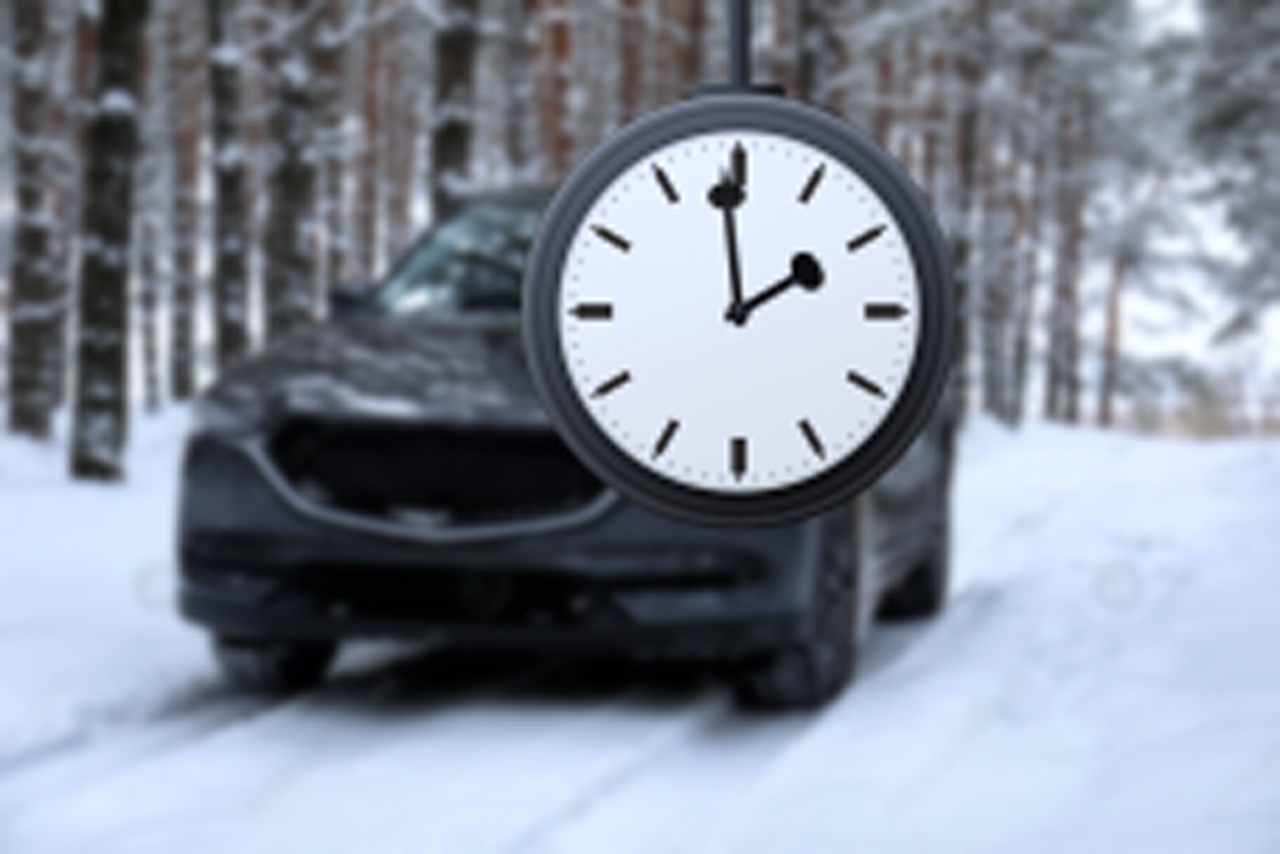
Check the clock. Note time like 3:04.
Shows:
1:59
